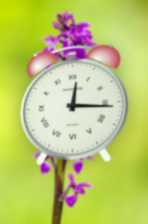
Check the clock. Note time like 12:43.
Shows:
12:16
